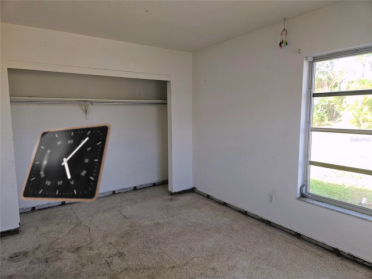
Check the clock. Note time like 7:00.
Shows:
5:06
